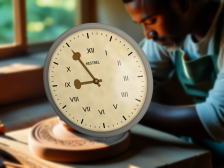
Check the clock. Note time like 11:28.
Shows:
8:55
